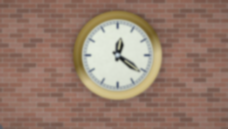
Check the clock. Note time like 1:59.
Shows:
12:21
